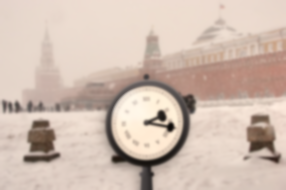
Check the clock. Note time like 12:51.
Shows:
2:17
